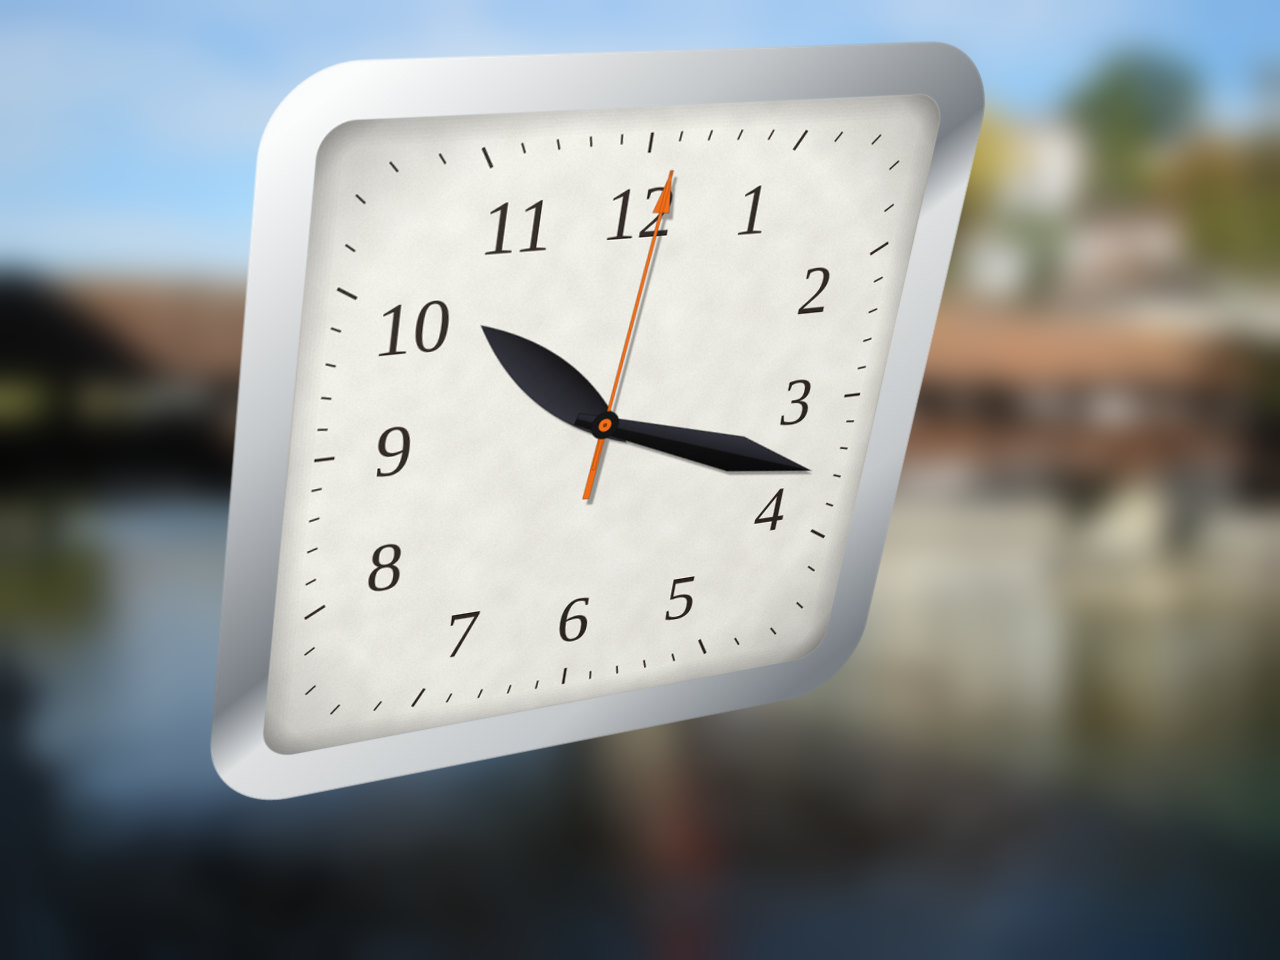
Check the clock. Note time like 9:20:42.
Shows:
10:18:01
